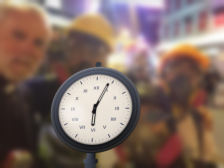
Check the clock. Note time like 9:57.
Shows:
6:04
